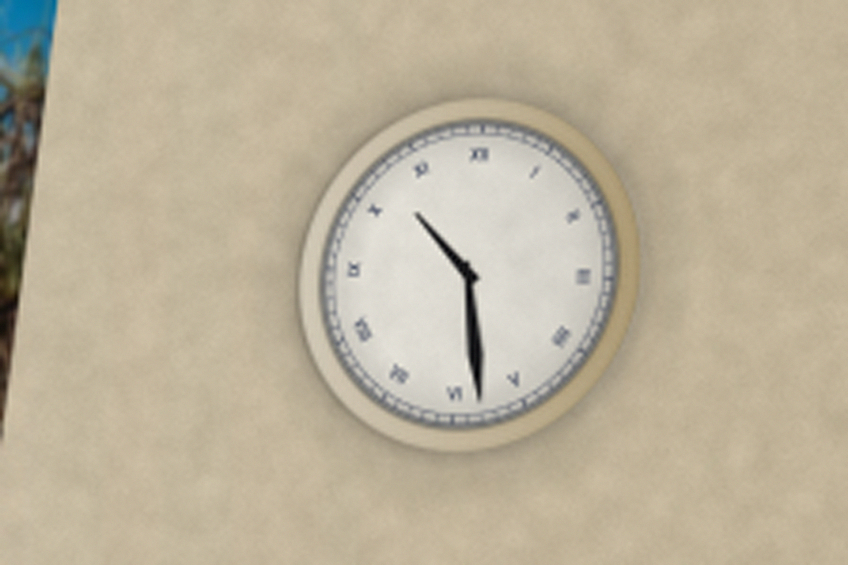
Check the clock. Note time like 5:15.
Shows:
10:28
